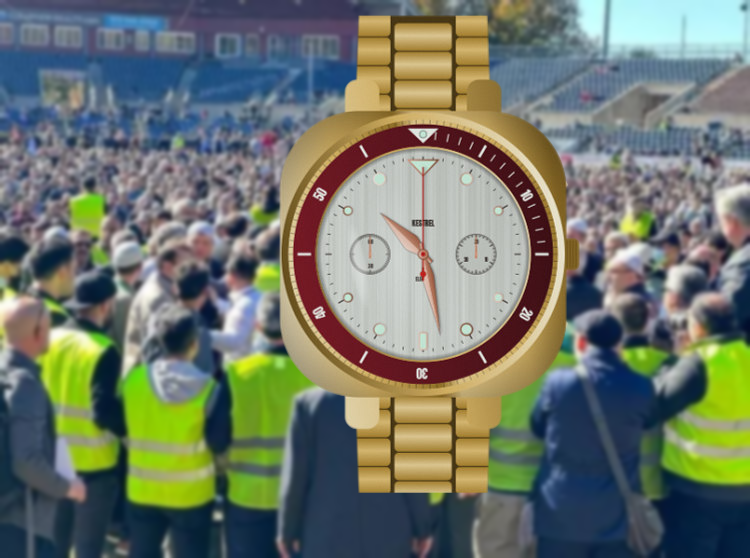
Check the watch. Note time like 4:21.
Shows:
10:28
